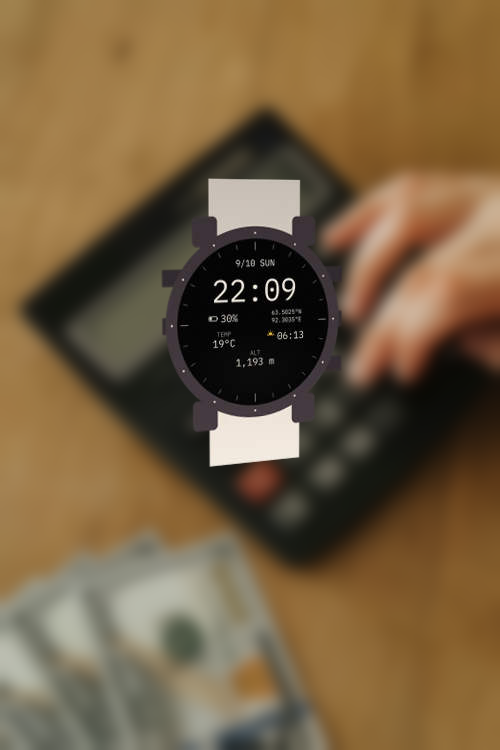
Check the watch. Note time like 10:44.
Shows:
22:09
